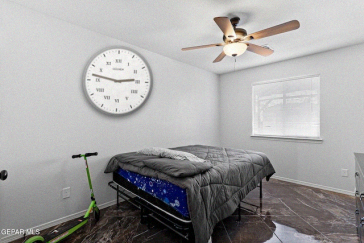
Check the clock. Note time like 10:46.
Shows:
2:47
